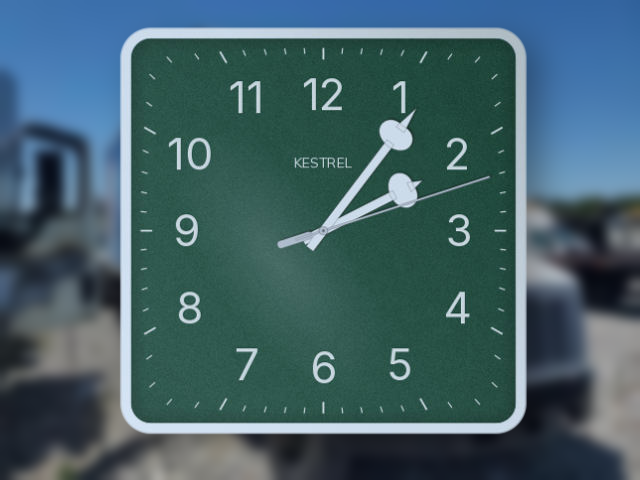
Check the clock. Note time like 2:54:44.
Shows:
2:06:12
